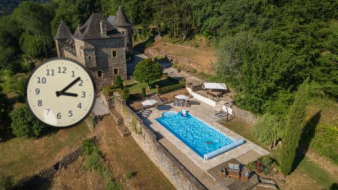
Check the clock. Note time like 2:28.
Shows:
3:08
